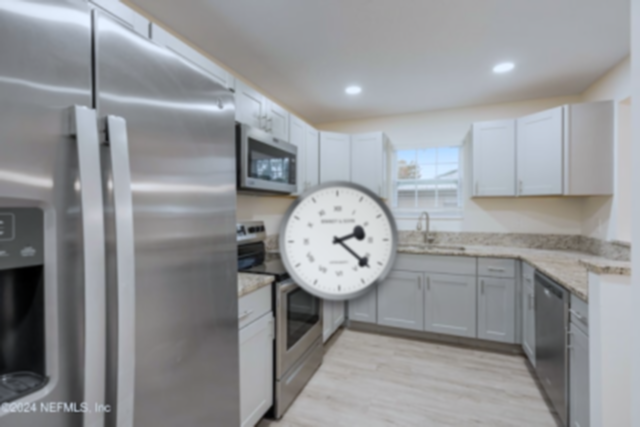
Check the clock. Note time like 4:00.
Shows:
2:22
